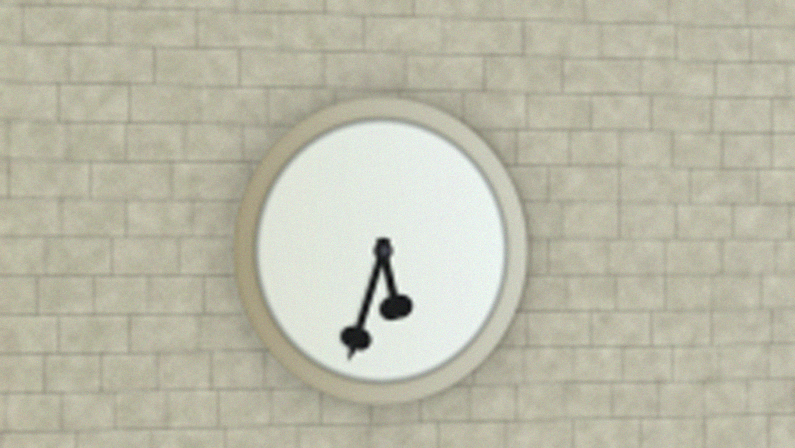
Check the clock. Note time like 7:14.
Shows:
5:33
